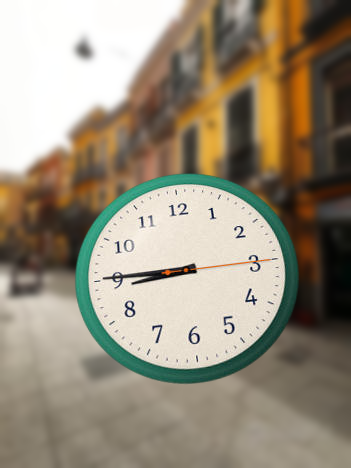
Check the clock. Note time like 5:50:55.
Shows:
8:45:15
